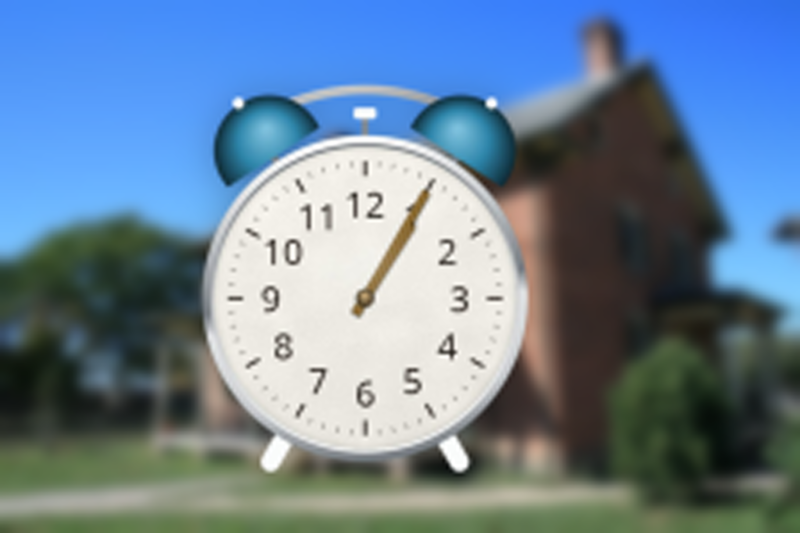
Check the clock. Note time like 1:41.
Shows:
1:05
